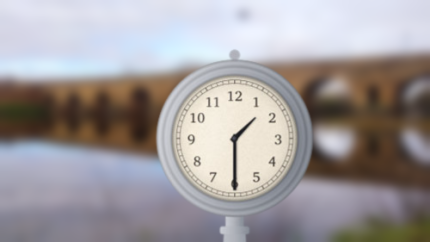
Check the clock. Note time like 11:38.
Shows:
1:30
